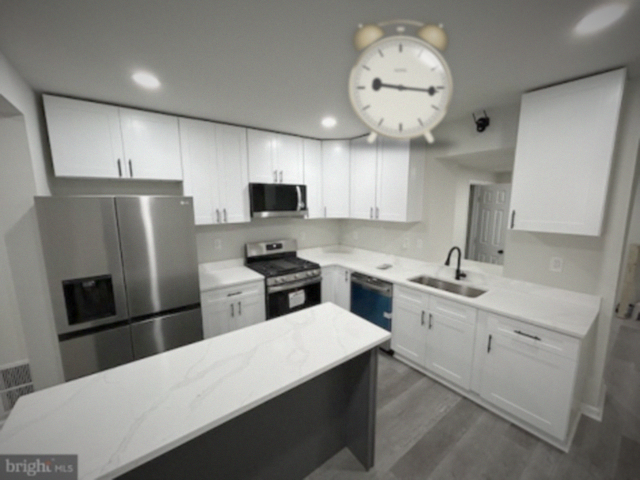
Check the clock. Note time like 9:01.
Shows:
9:16
